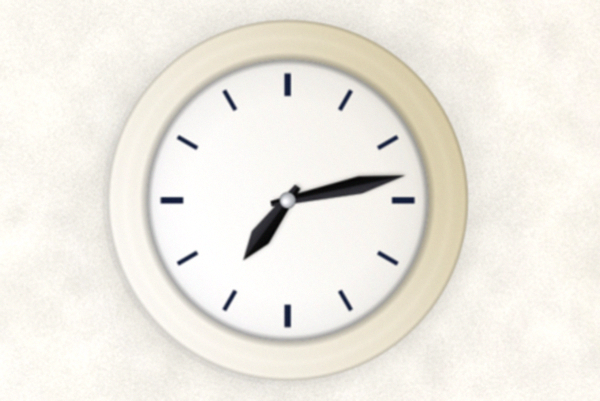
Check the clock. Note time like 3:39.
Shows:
7:13
